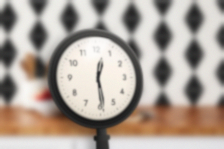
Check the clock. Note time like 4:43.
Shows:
12:29
